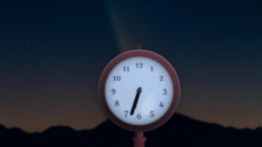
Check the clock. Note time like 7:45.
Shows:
6:33
